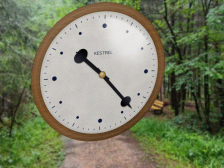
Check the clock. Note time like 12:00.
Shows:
10:23
